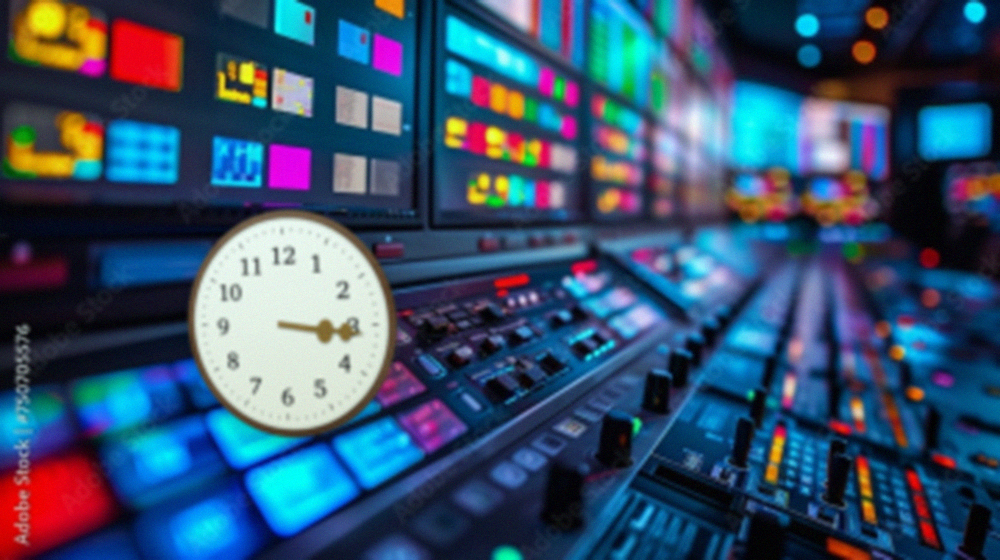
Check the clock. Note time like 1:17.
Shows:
3:16
